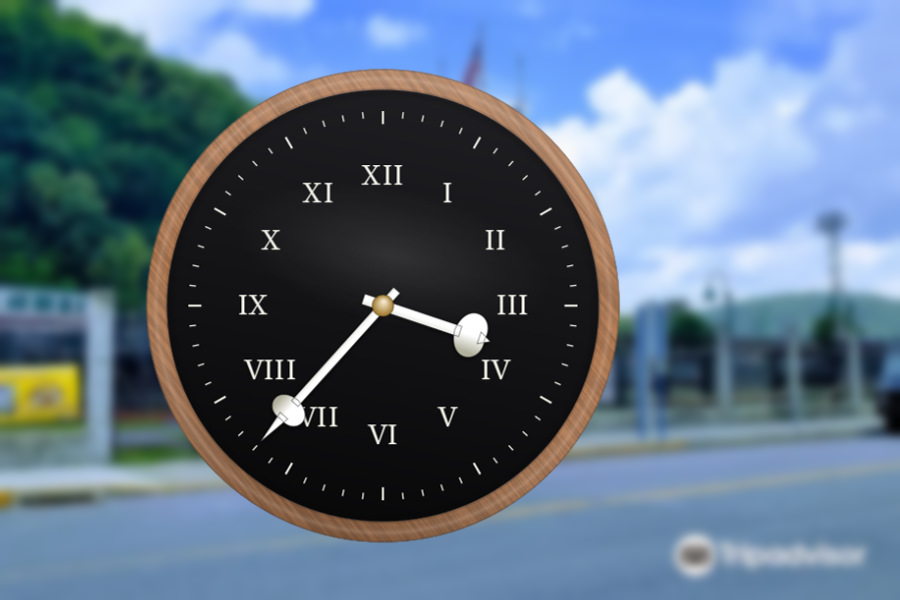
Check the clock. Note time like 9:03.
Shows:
3:37
